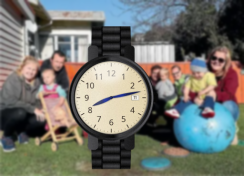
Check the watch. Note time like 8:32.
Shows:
8:13
